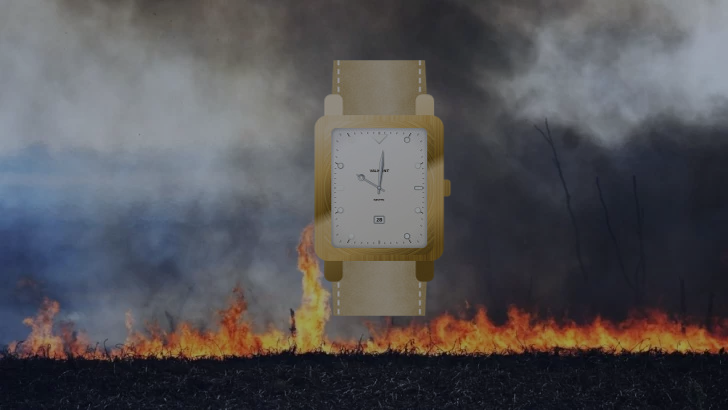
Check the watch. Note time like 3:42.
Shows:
10:01
